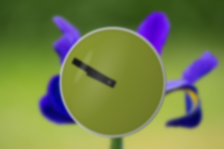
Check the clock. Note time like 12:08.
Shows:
9:50
